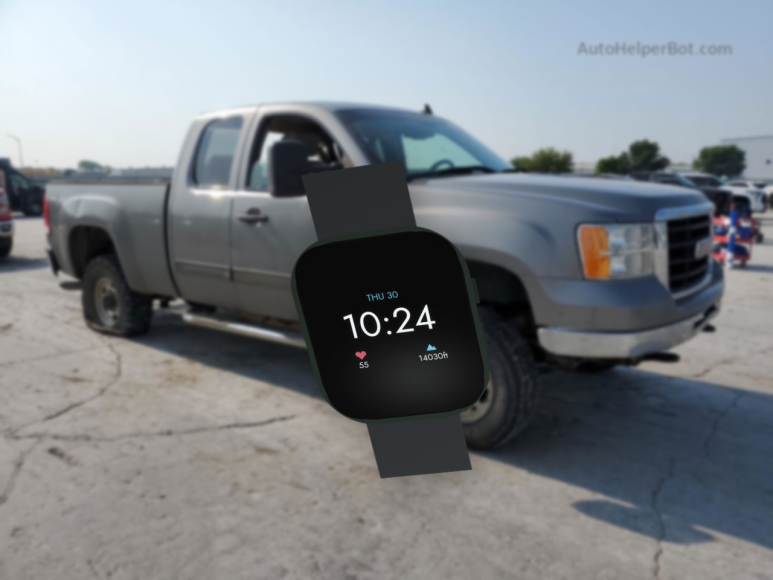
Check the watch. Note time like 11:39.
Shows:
10:24
